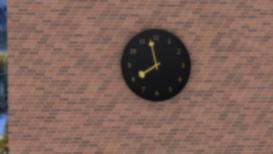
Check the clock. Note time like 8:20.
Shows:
7:58
